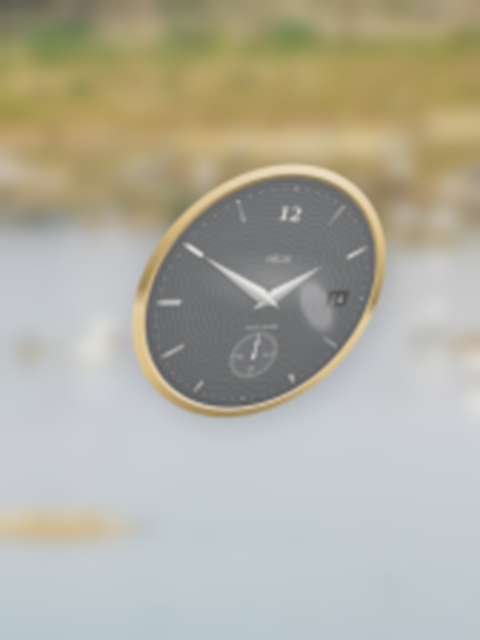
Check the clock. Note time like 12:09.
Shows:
1:50
